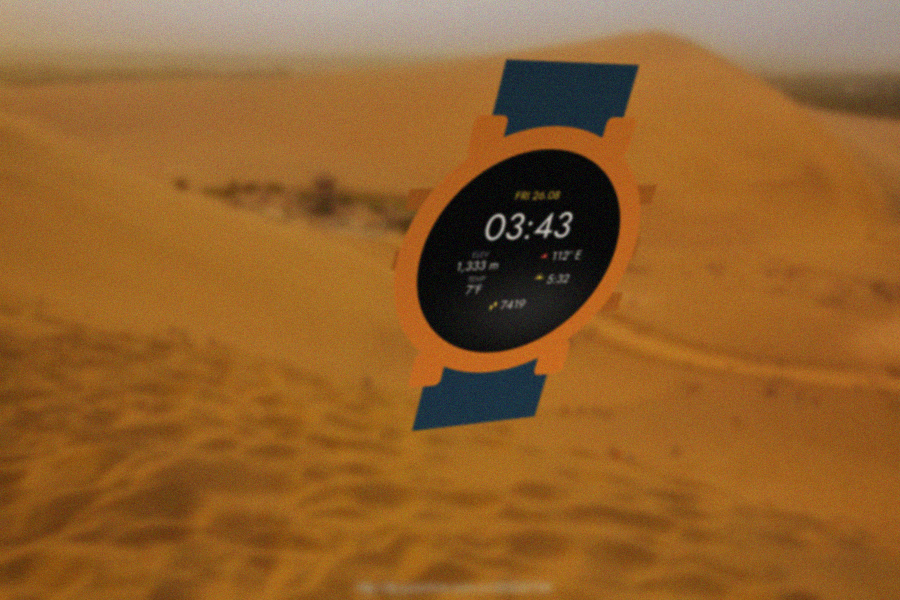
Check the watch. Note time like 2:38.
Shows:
3:43
